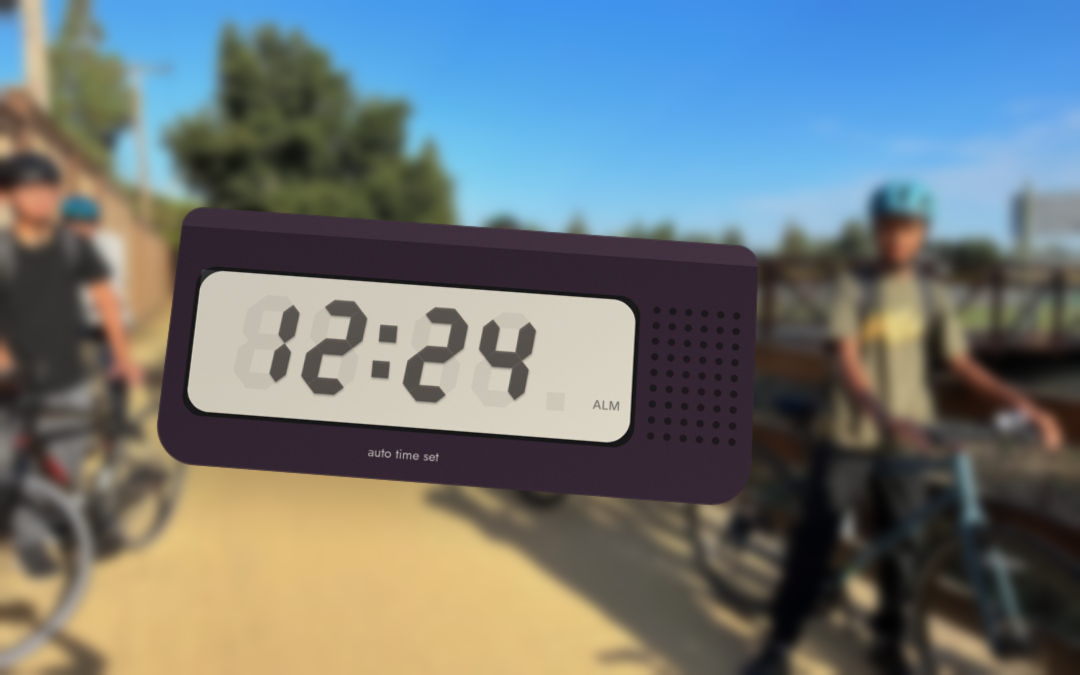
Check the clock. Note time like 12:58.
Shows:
12:24
